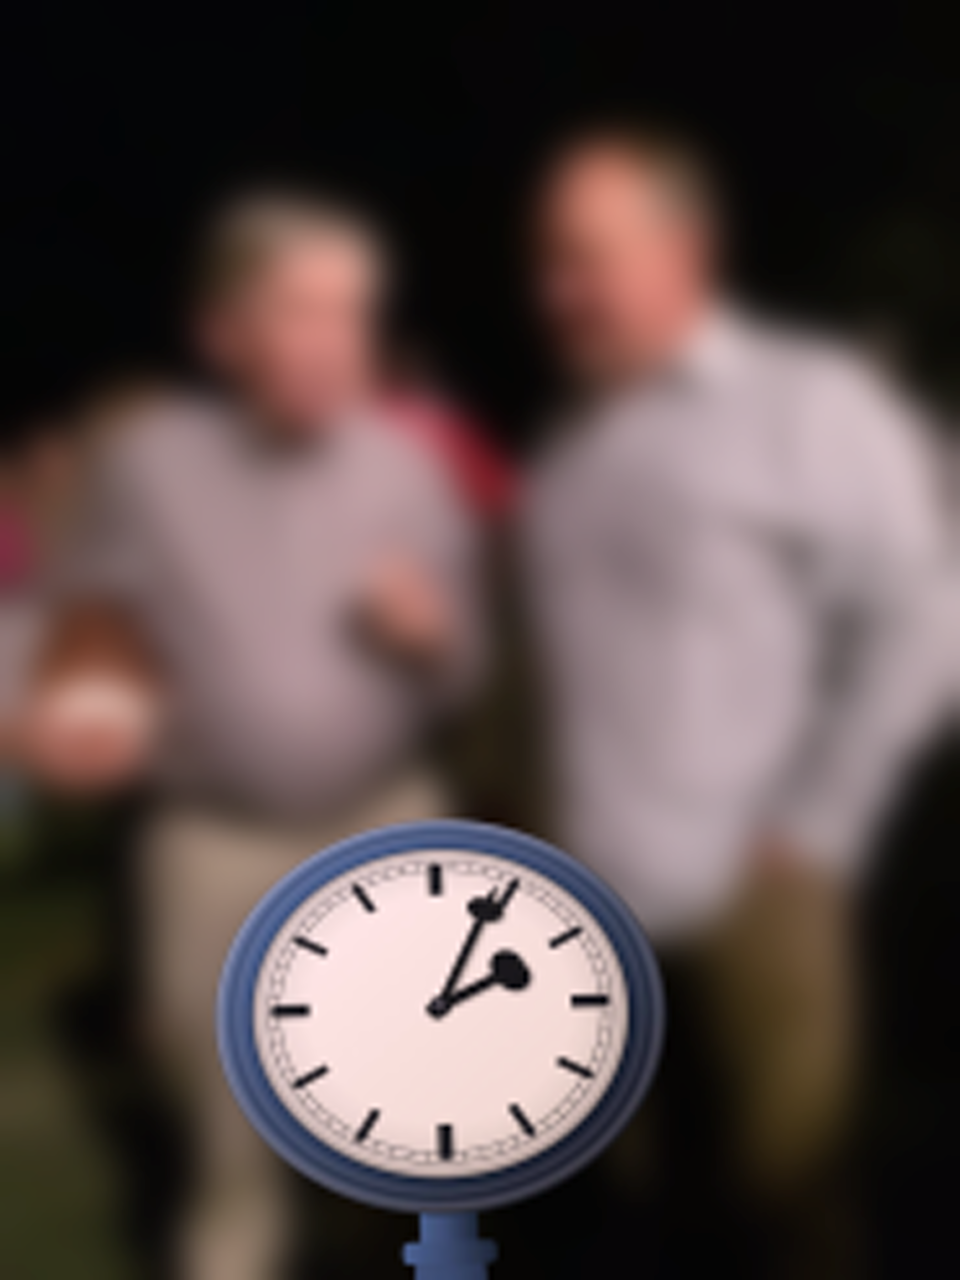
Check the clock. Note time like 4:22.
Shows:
2:04
